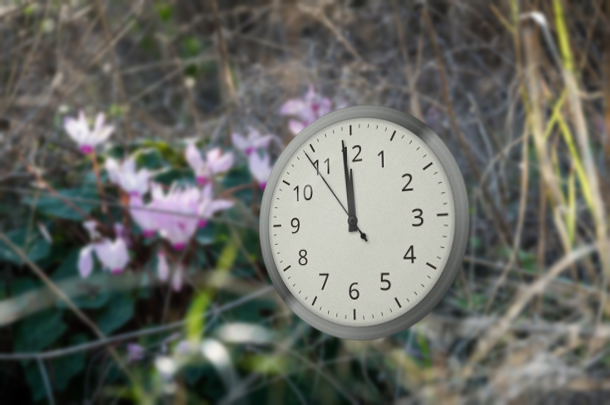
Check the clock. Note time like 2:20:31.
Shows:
11:58:54
